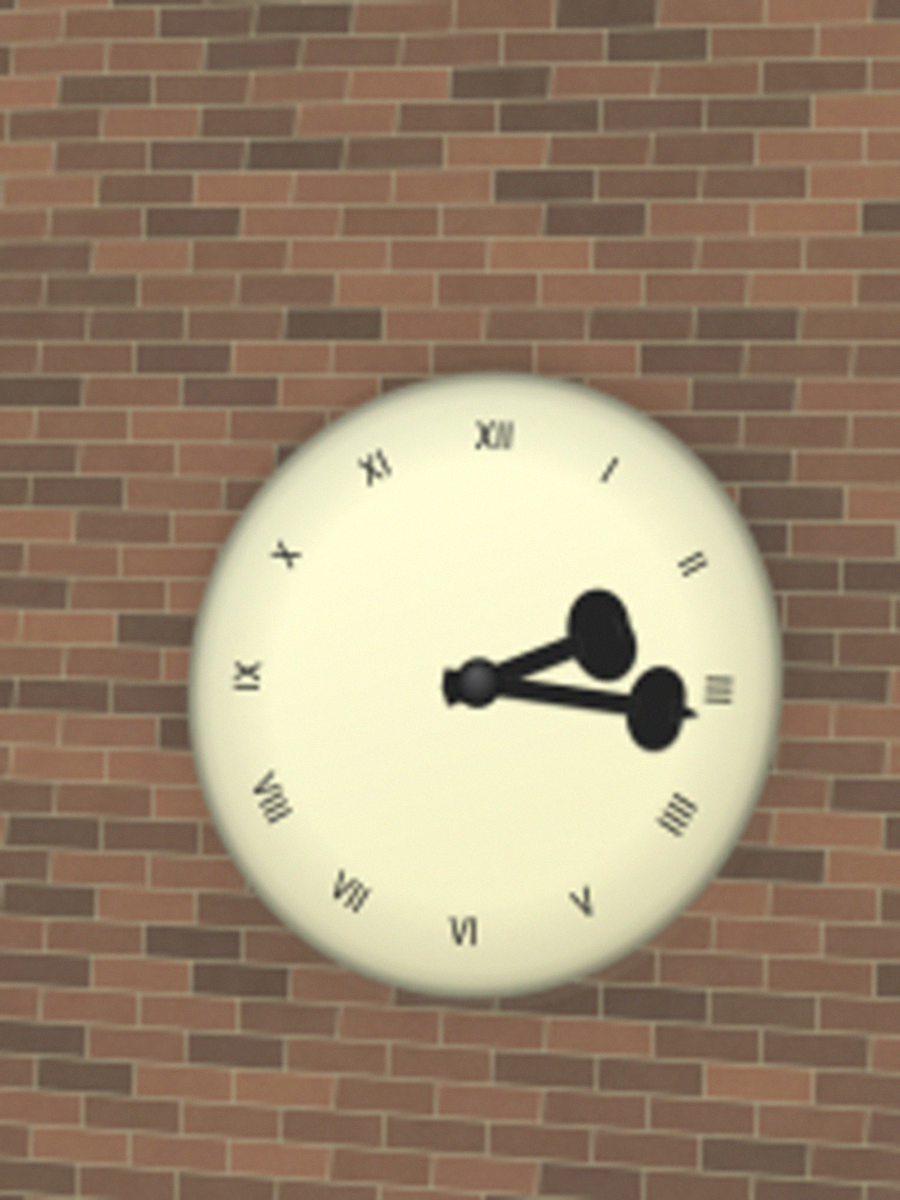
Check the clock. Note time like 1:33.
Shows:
2:16
